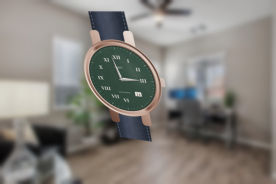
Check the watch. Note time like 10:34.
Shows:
2:58
